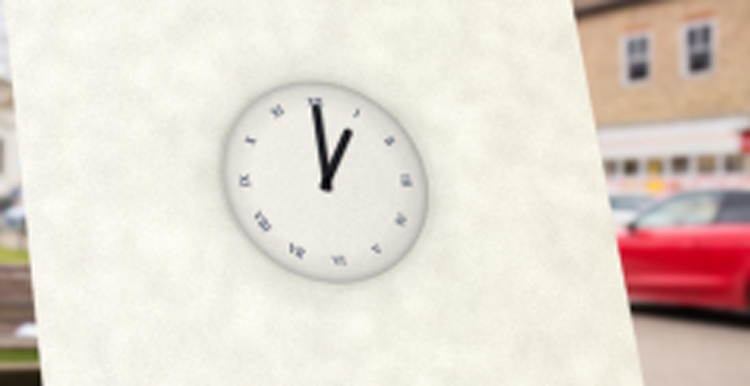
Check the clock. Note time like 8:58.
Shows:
1:00
